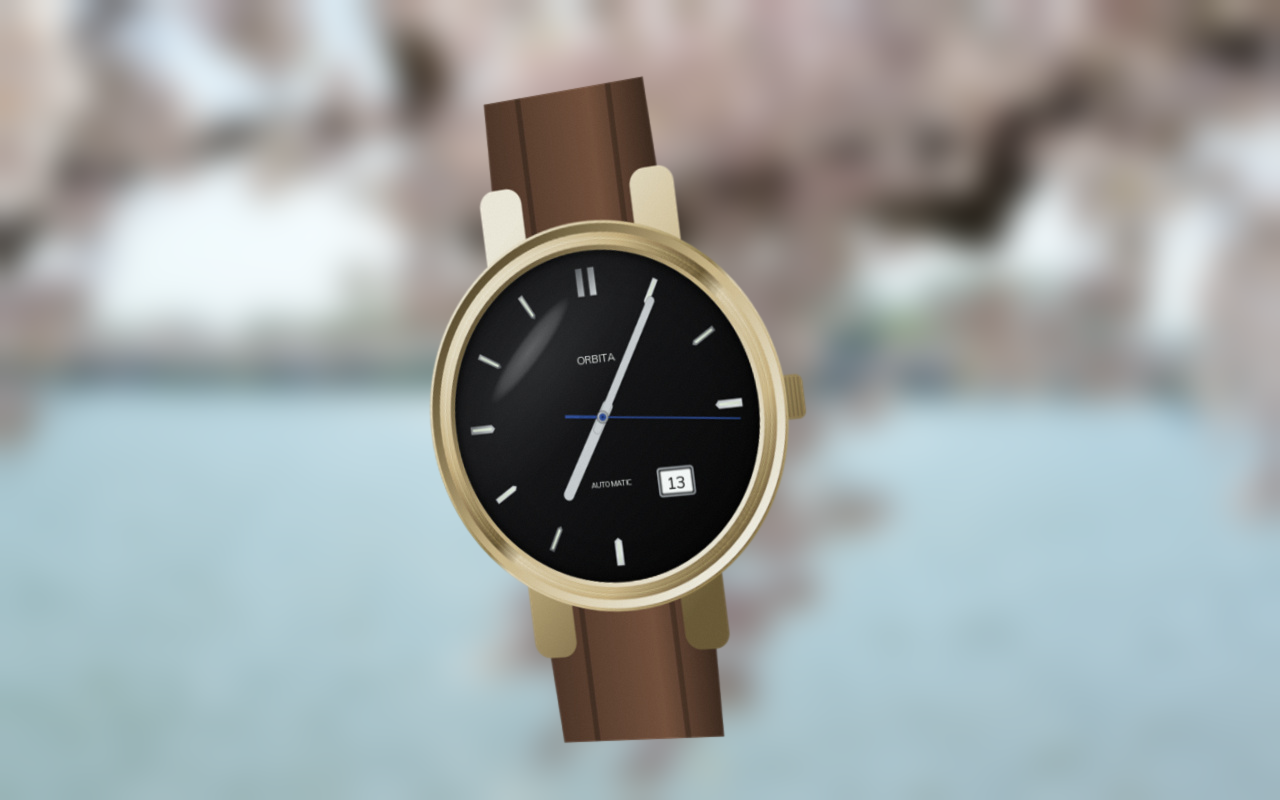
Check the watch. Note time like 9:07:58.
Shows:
7:05:16
